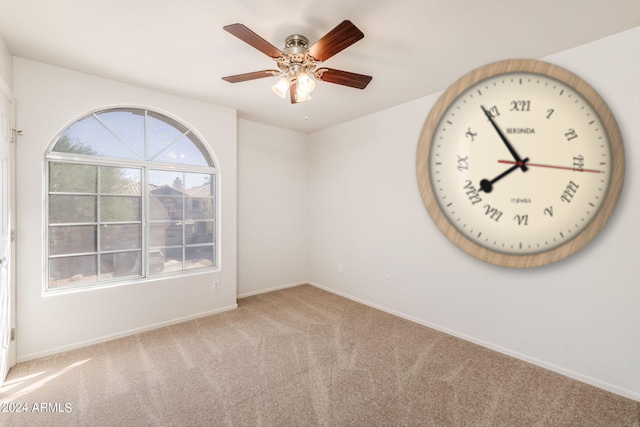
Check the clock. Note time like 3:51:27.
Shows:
7:54:16
